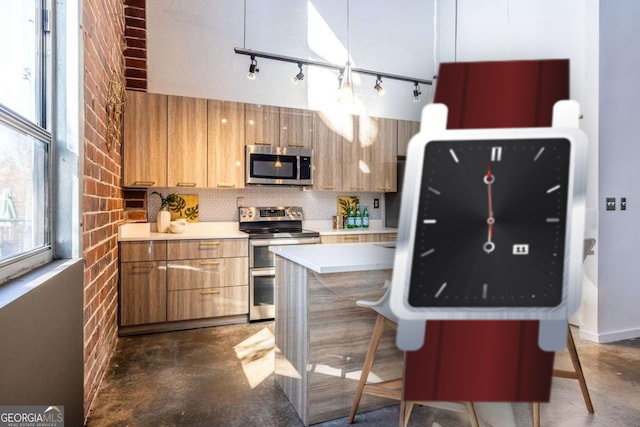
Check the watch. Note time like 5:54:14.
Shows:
5:58:59
